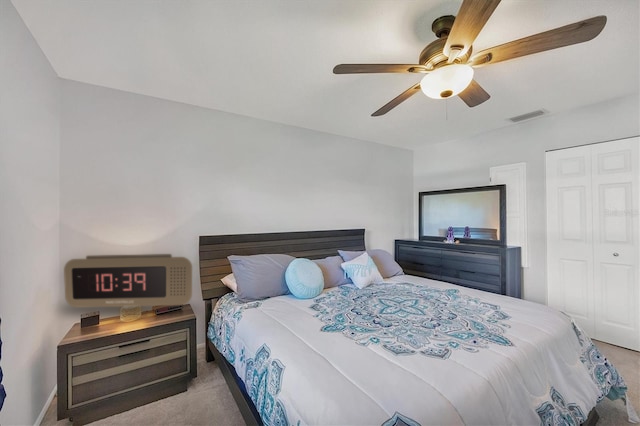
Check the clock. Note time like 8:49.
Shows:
10:39
